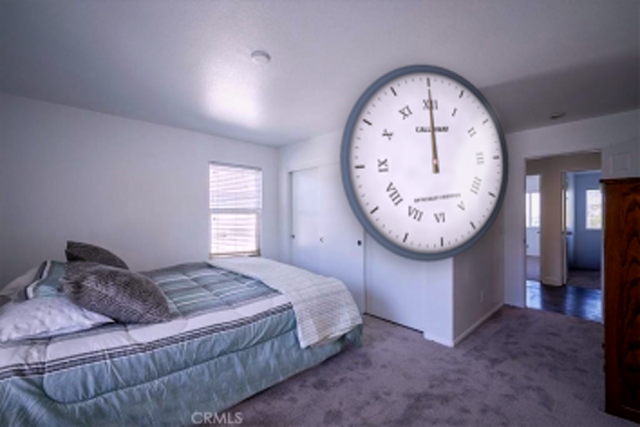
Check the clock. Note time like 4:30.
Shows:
12:00
